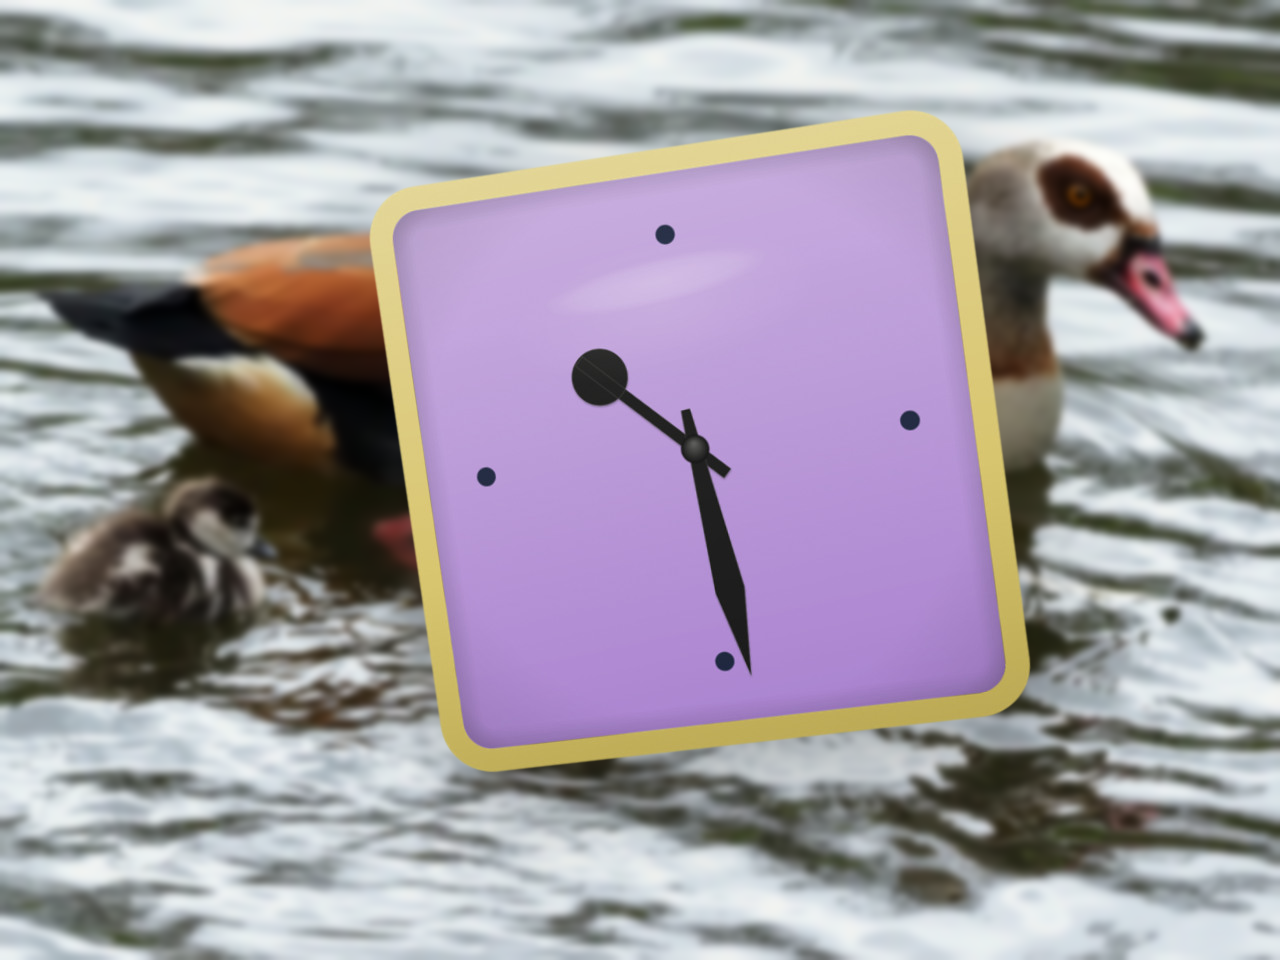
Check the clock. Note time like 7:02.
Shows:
10:29
